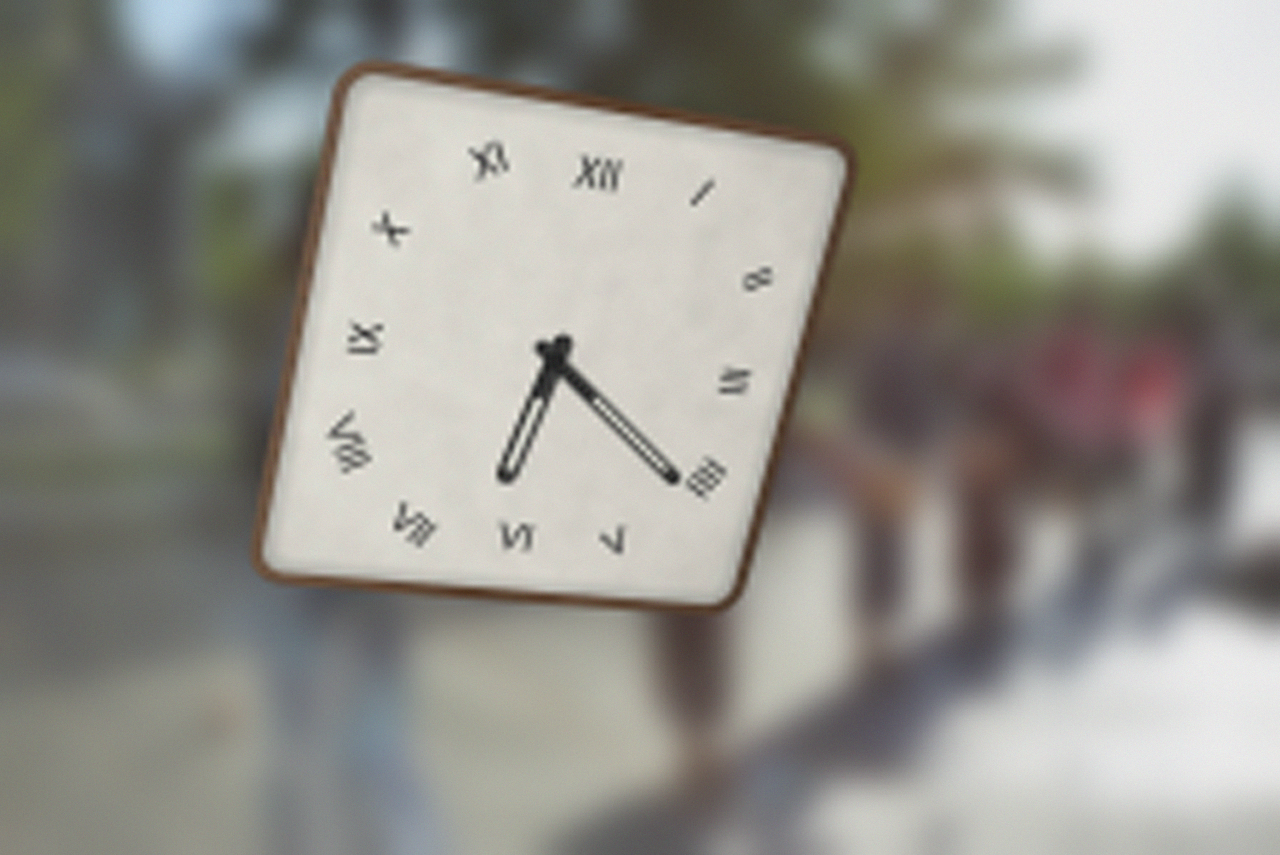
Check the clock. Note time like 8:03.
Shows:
6:21
